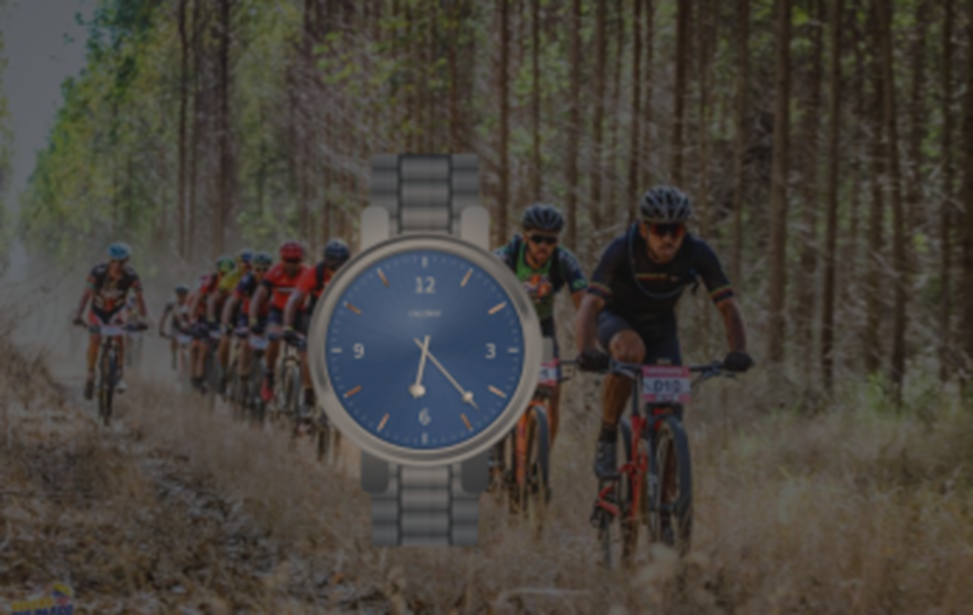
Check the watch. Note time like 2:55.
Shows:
6:23
